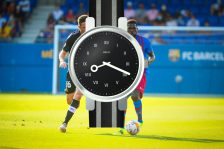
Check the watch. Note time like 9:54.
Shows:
8:19
